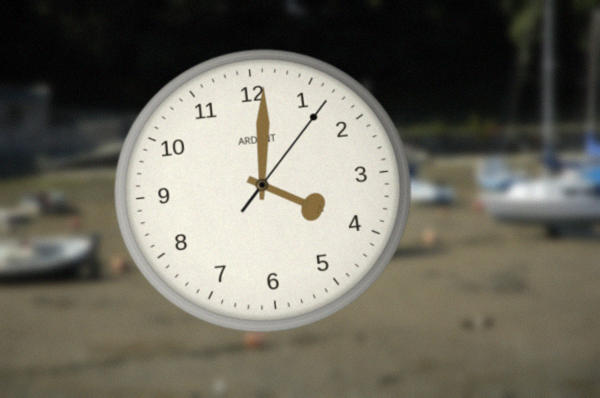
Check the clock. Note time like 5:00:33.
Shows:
4:01:07
